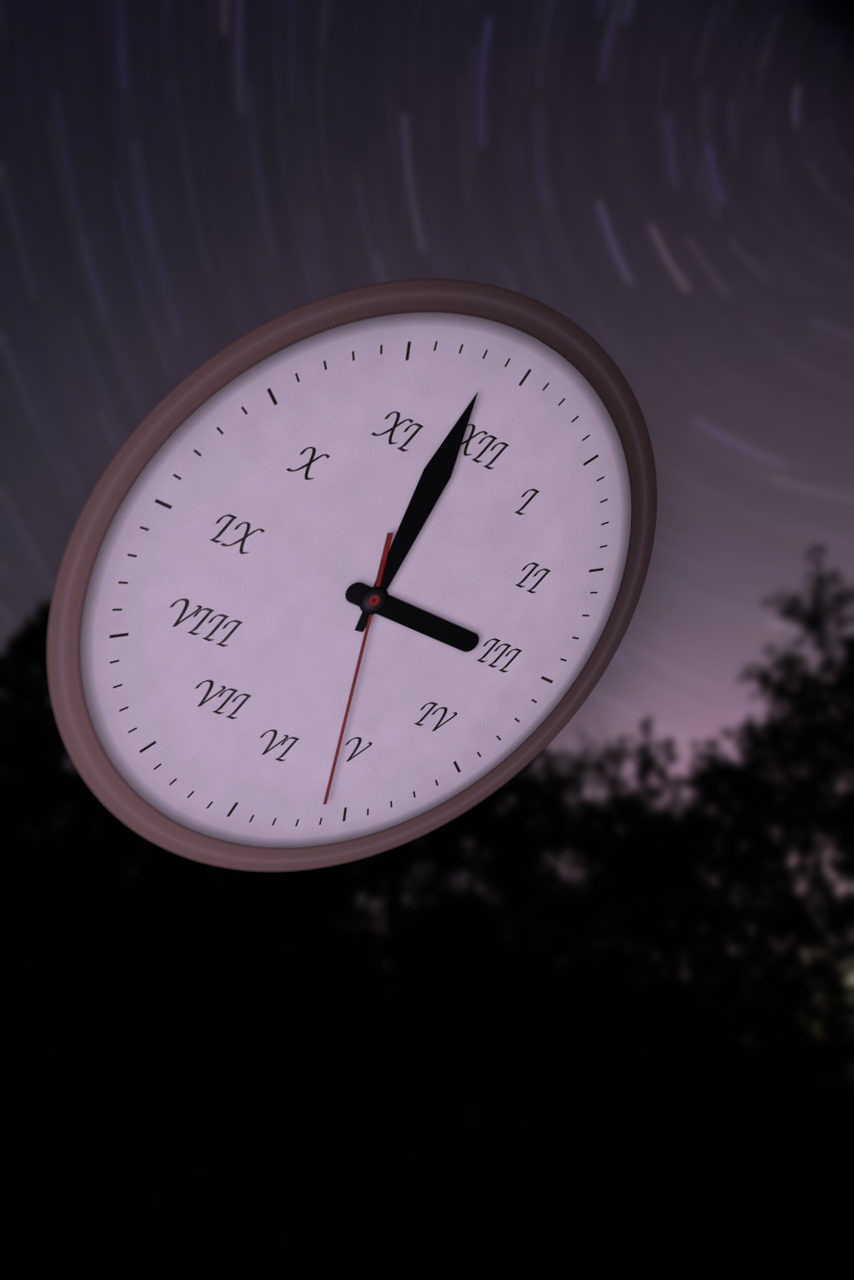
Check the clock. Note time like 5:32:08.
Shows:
2:58:26
